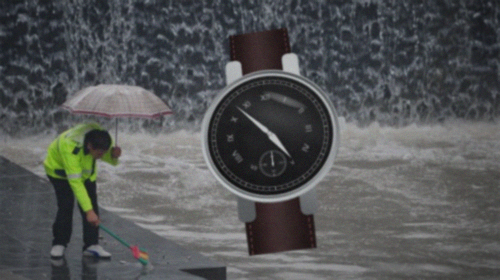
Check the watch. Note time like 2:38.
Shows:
4:53
